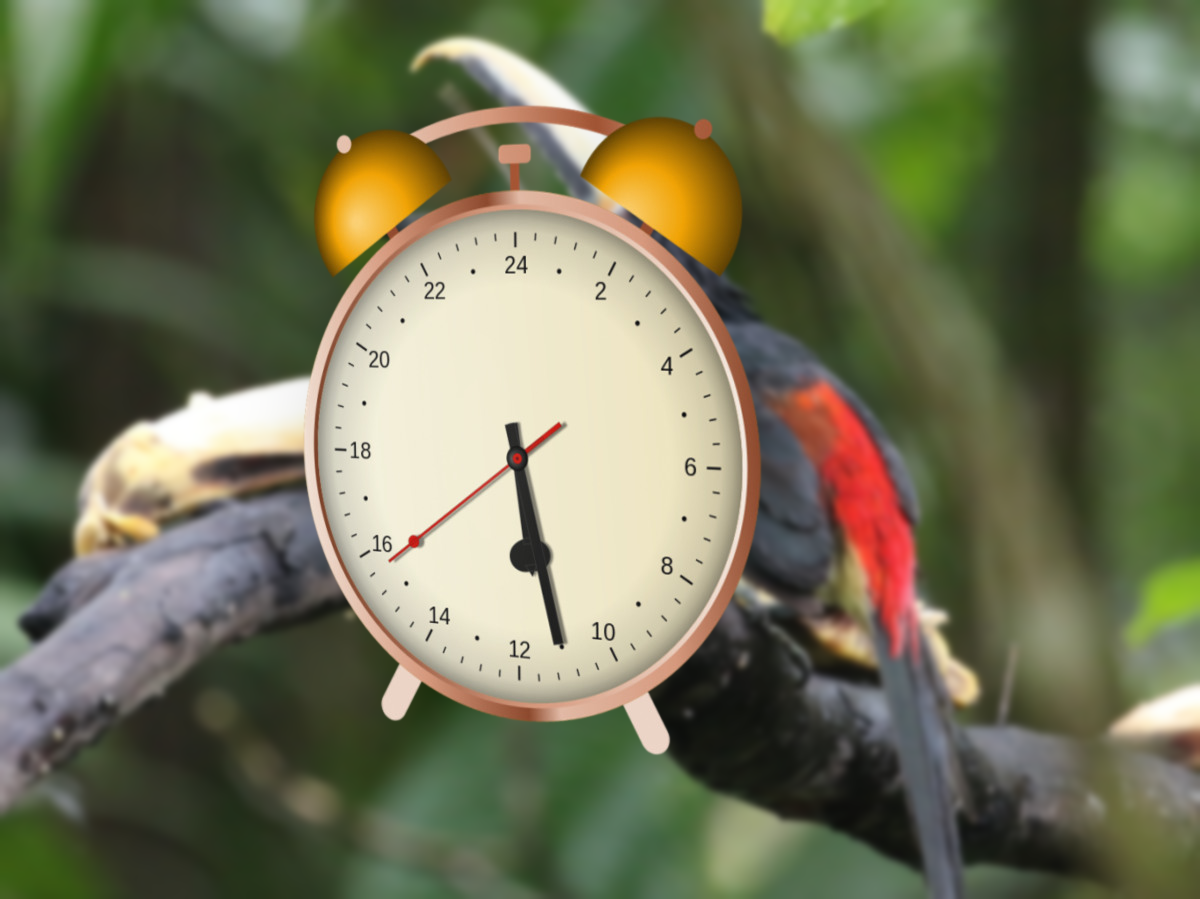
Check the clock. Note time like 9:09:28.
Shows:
11:27:39
